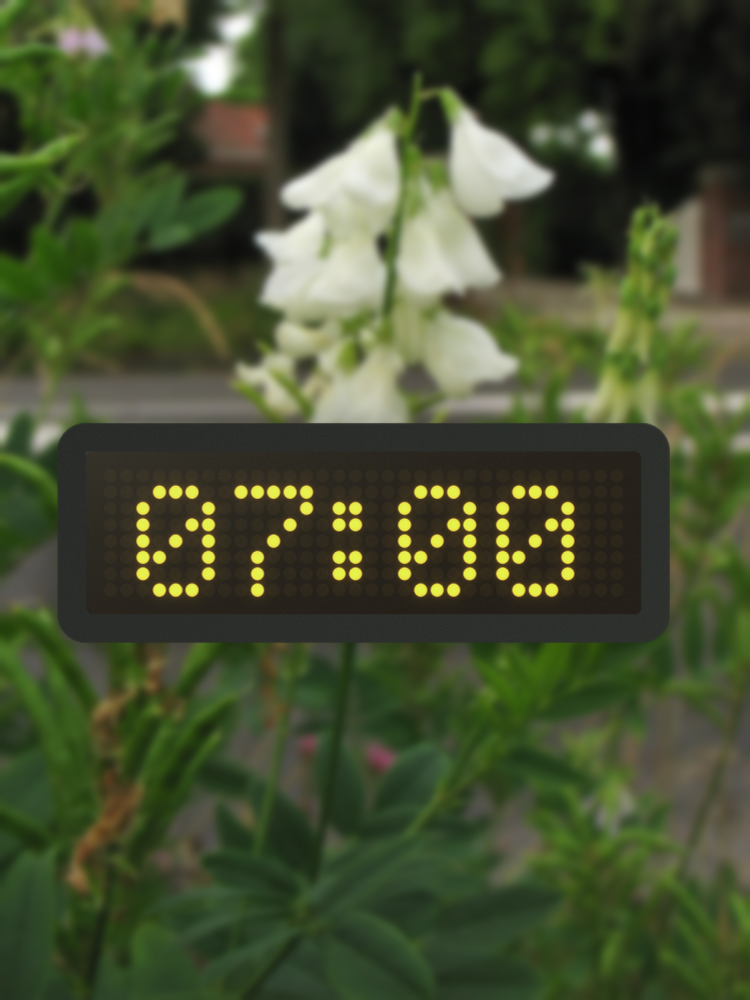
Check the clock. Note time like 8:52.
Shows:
7:00
